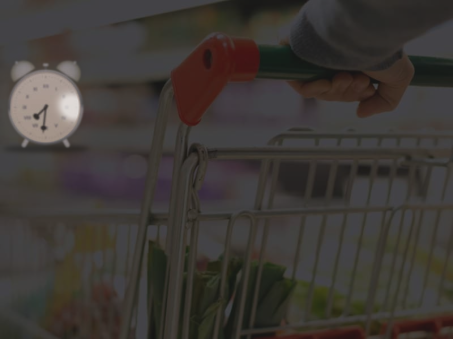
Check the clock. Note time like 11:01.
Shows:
7:31
